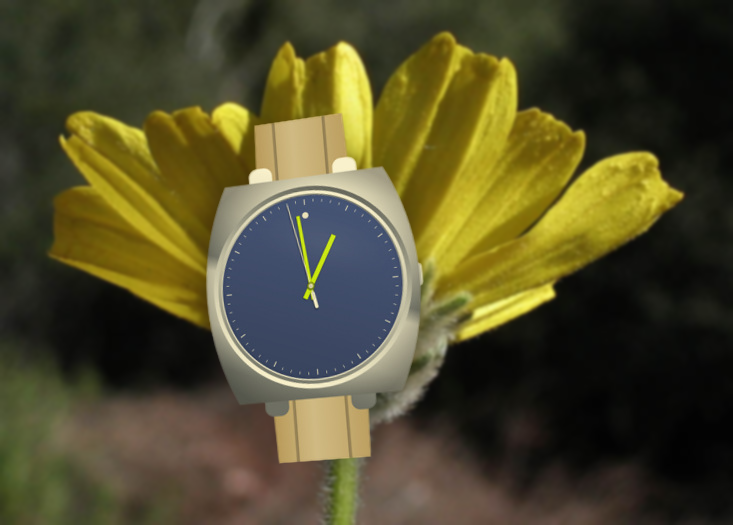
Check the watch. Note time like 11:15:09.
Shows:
12:58:58
